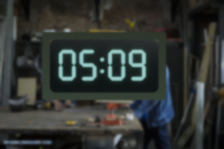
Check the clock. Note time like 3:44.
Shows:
5:09
